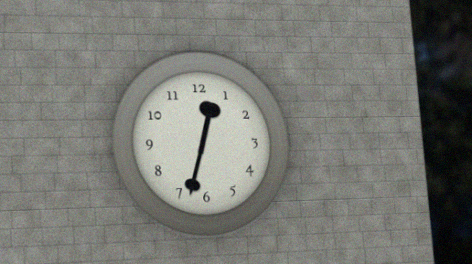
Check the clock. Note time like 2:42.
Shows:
12:33
